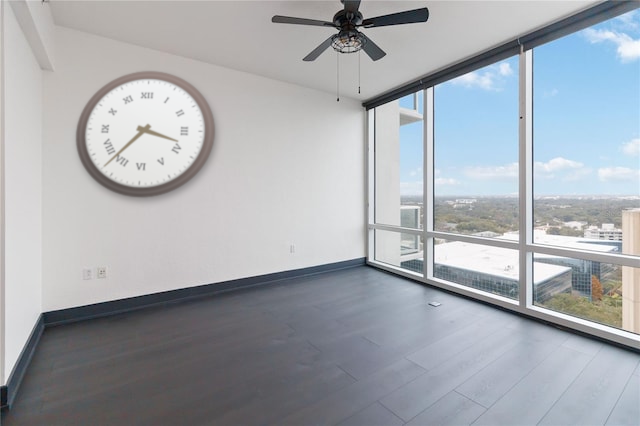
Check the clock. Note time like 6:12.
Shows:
3:37
